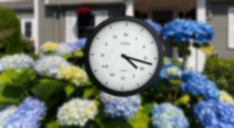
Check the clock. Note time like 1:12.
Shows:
4:17
